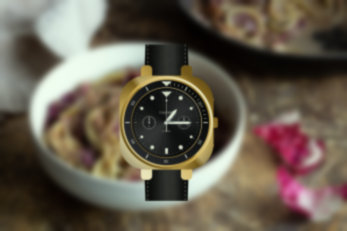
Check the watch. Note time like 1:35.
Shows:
1:15
